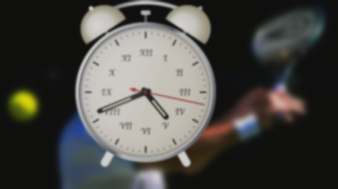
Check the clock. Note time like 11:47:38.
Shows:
4:41:17
